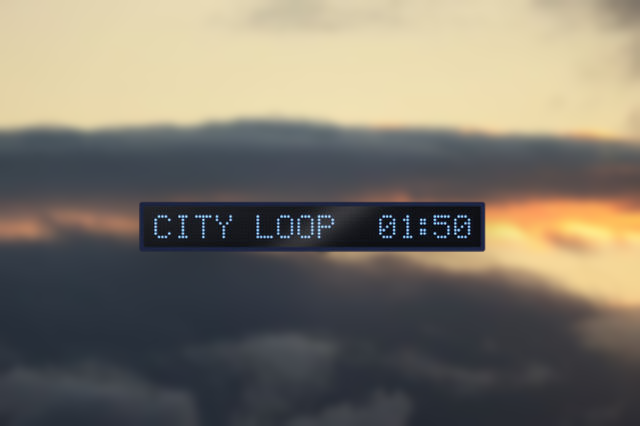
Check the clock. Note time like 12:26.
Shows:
1:50
